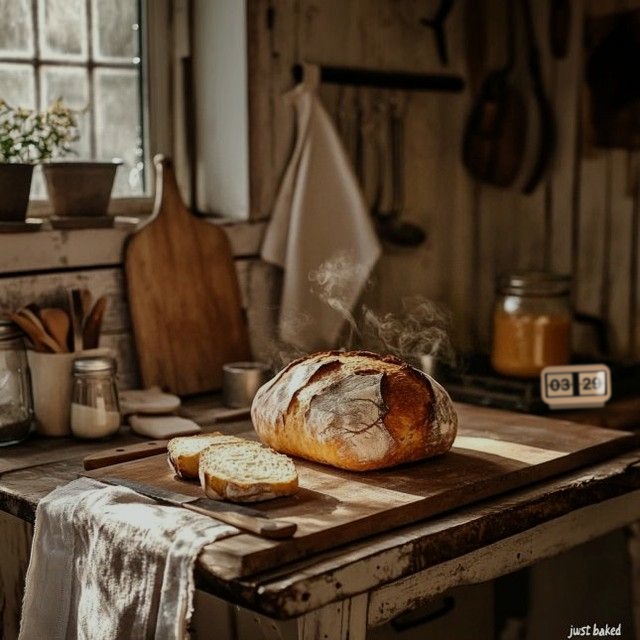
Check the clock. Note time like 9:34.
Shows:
3:29
